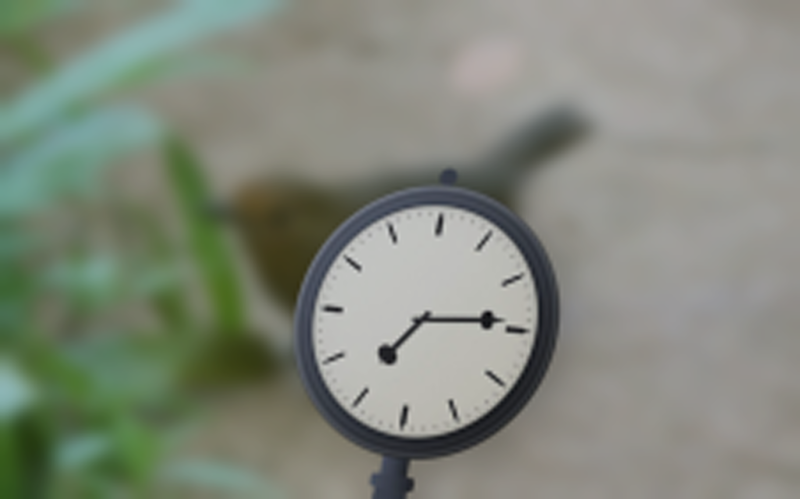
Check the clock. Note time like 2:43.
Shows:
7:14
